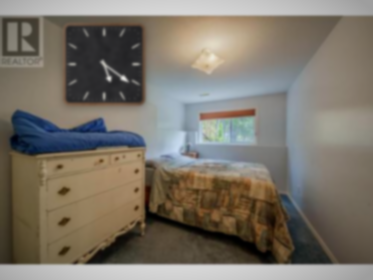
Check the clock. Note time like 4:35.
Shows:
5:21
